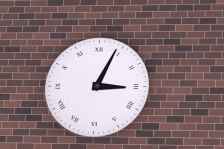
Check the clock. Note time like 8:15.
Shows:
3:04
